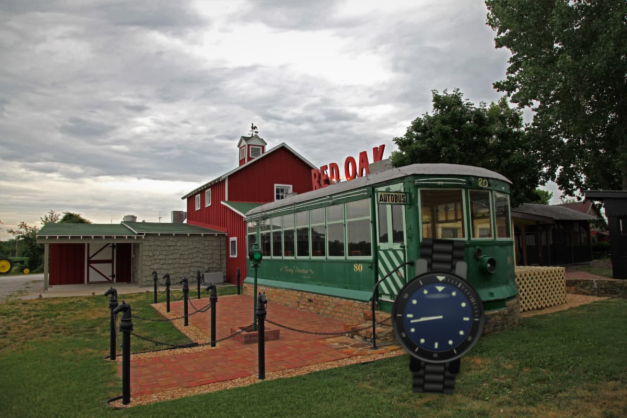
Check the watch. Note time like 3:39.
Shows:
8:43
